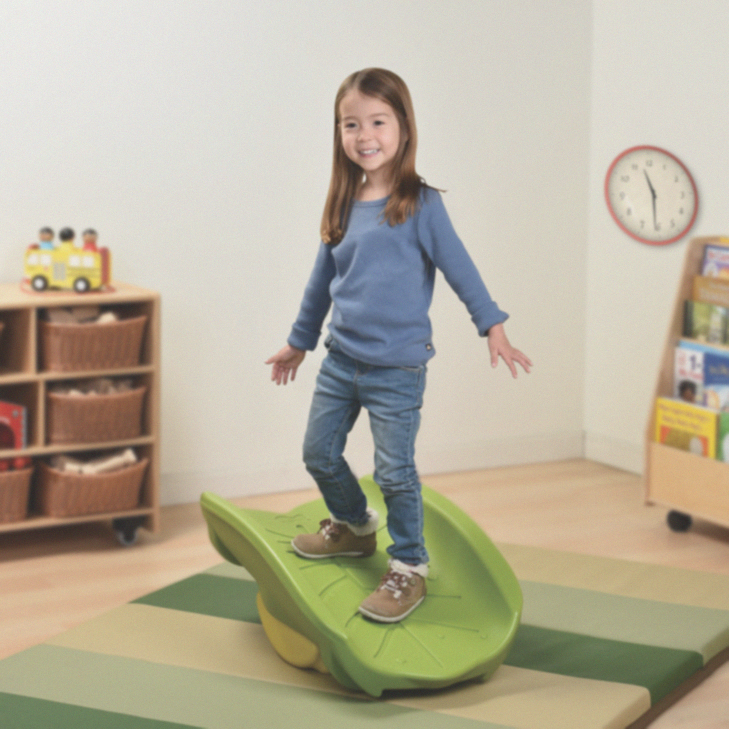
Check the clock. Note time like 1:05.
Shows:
11:31
